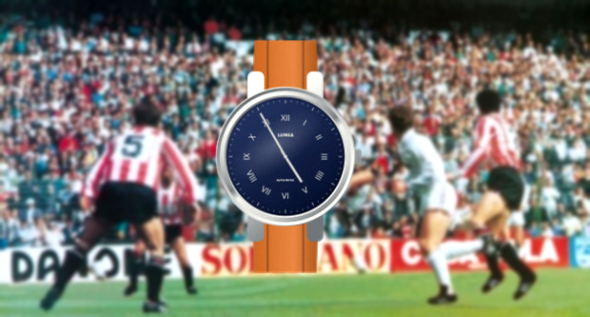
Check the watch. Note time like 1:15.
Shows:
4:55
